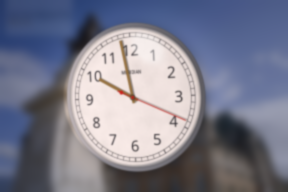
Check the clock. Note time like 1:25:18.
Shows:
9:58:19
